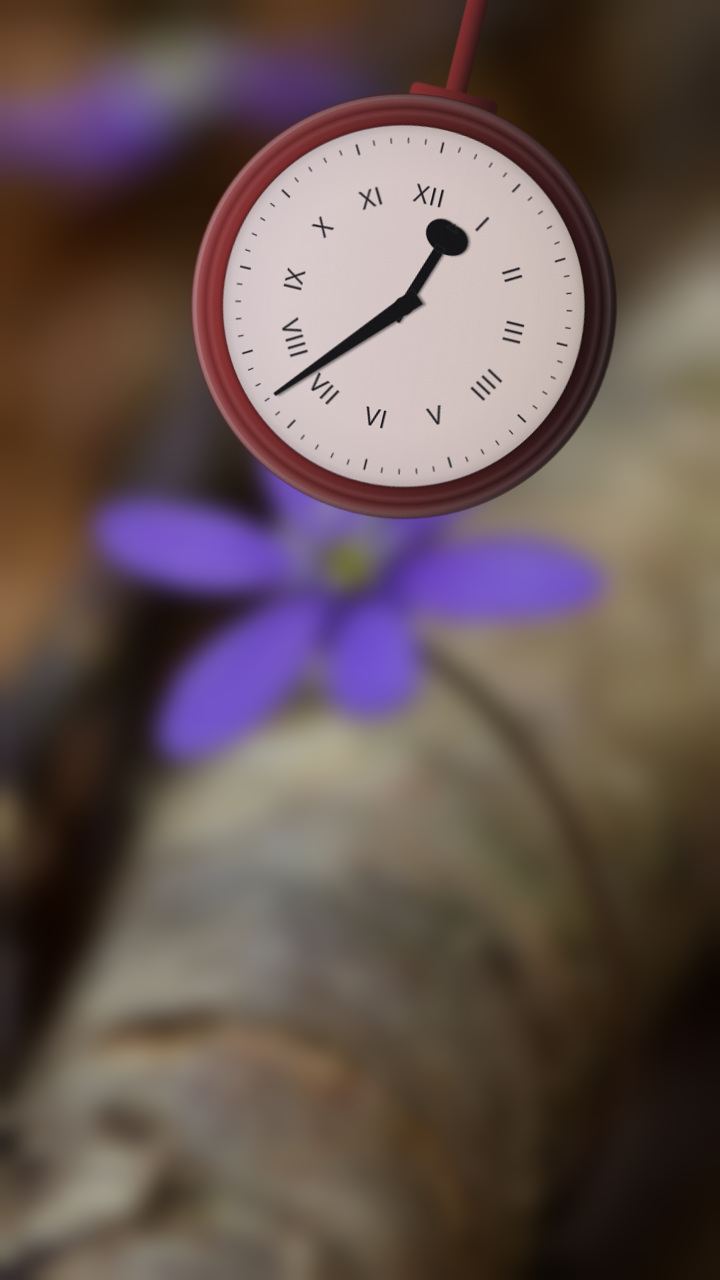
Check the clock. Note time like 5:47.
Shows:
12:37
